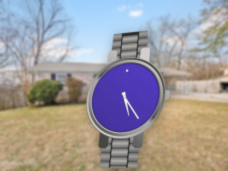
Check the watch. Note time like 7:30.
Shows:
5:24
